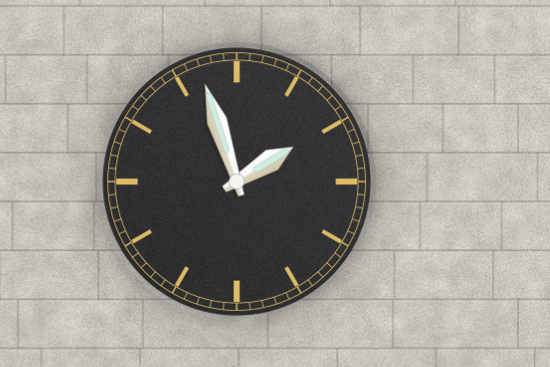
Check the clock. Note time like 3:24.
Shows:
1:57
